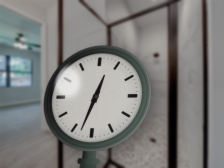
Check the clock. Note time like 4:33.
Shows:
12:33
